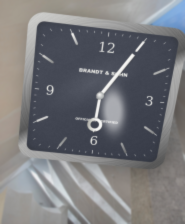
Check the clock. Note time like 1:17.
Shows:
6:05
